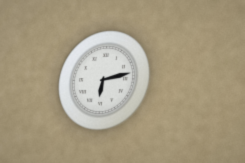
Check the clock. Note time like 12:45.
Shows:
6:13
